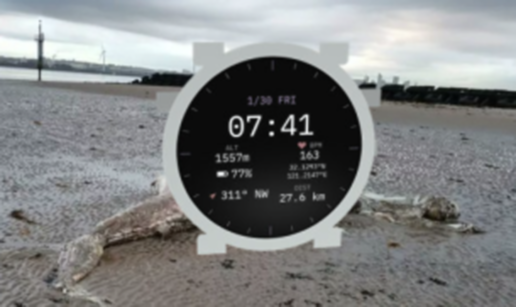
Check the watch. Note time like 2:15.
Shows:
7:41
